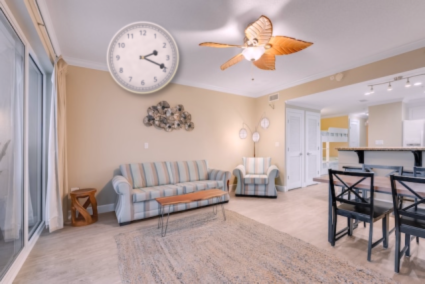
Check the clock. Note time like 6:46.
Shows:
2:19
